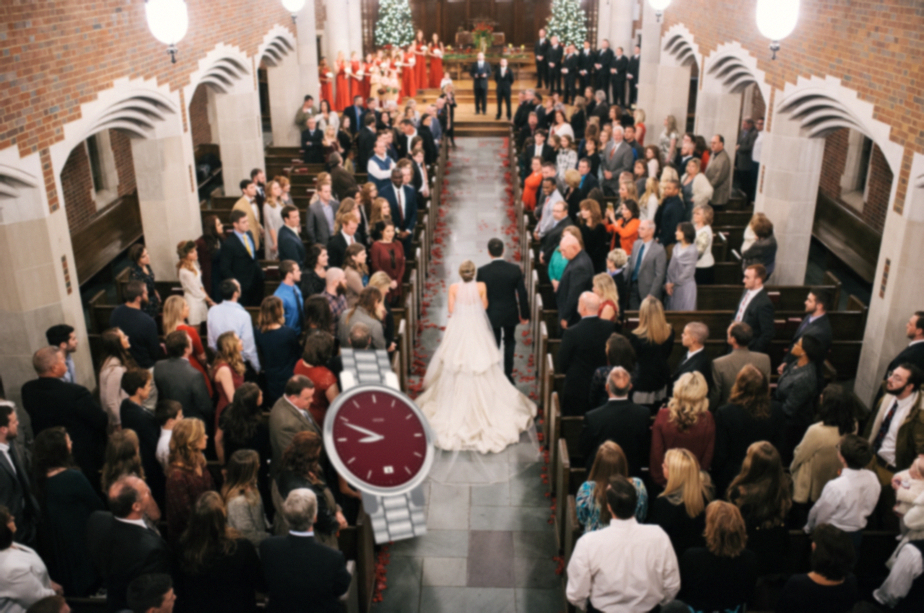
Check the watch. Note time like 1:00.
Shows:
8:49
